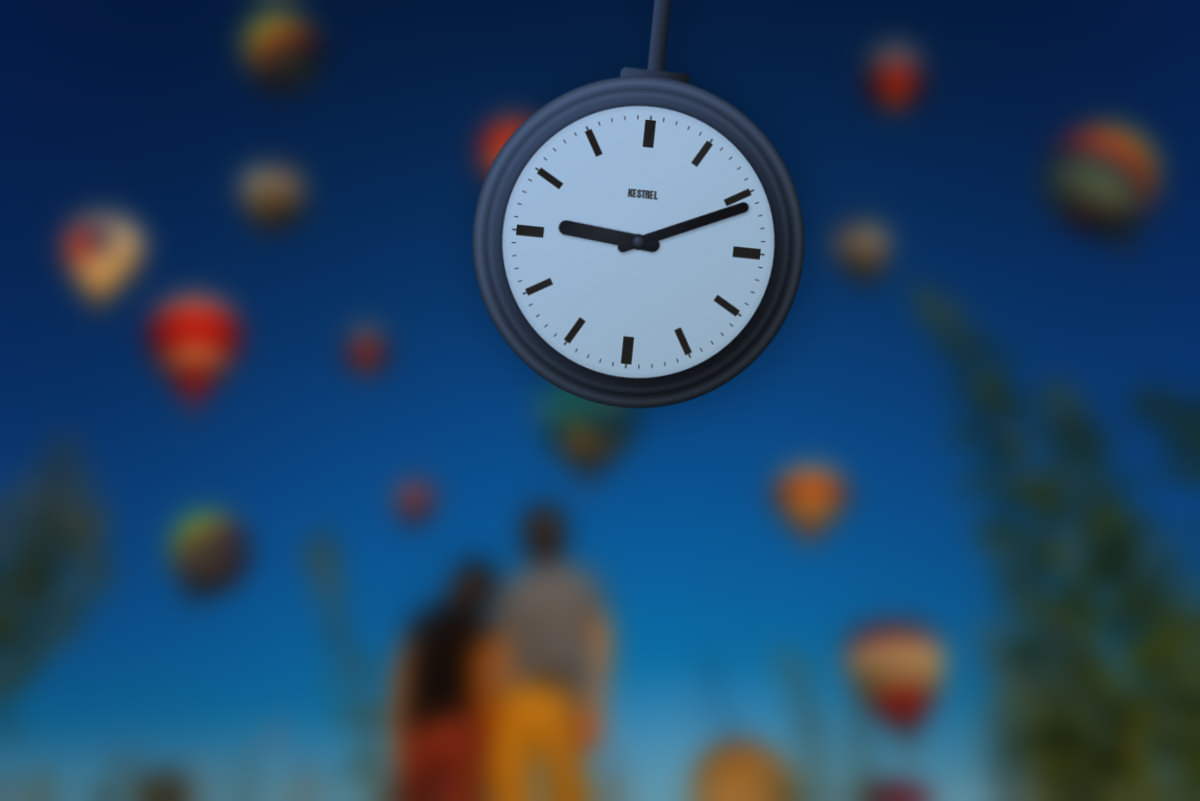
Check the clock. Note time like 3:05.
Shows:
9:11
